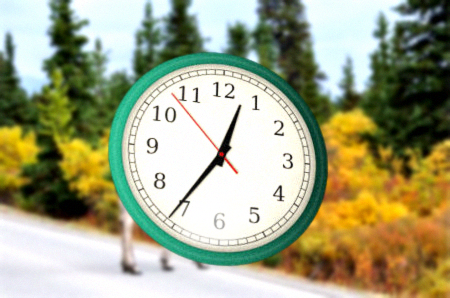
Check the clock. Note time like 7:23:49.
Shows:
12:35:53
